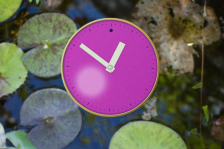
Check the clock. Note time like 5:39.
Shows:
12:51
